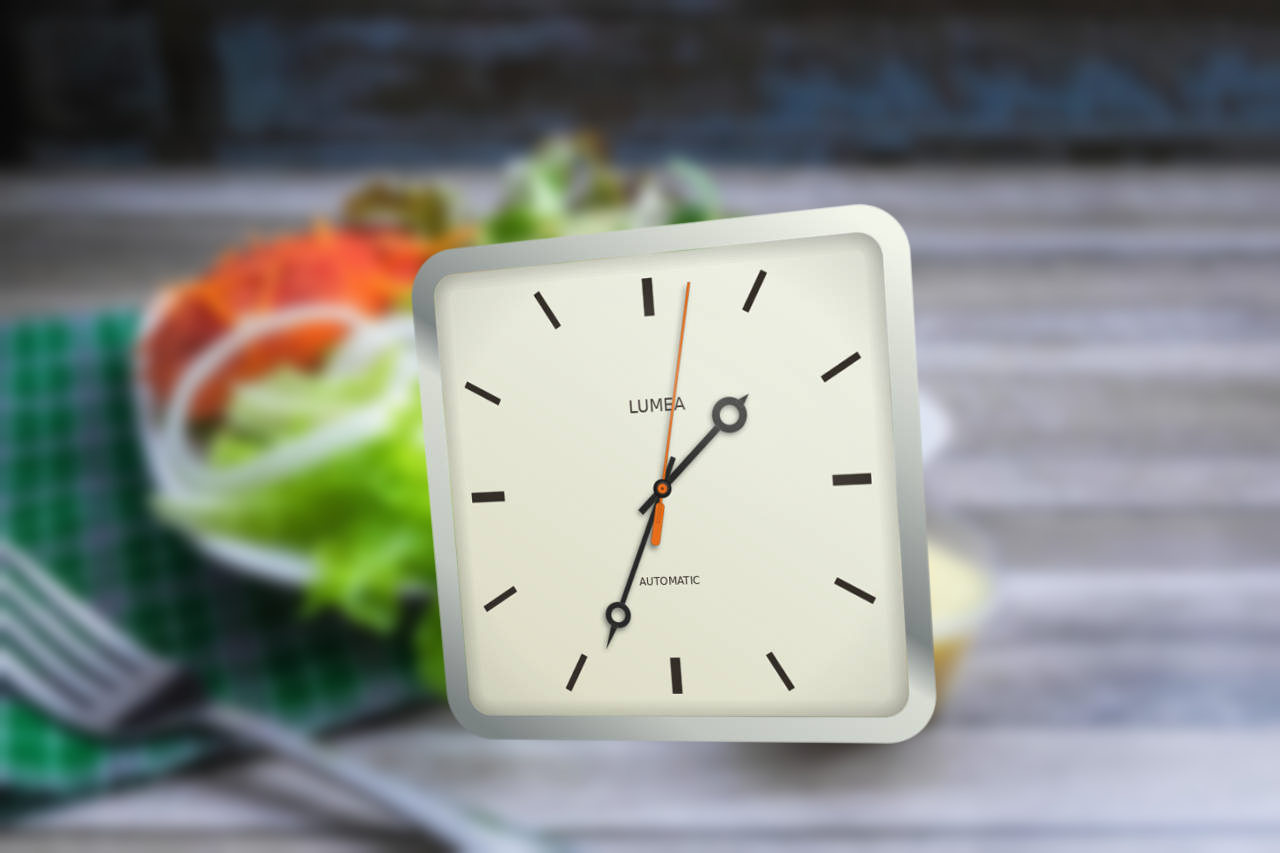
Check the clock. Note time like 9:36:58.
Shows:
1:34:02
